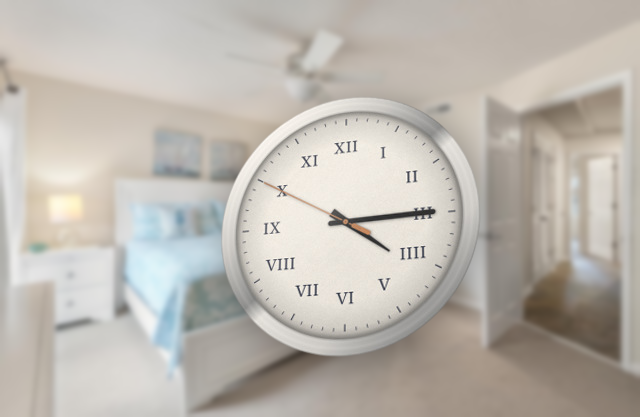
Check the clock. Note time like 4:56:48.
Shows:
4:14:50
